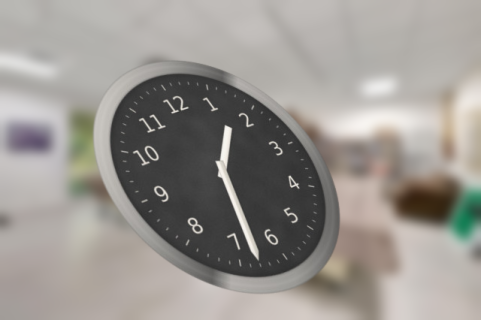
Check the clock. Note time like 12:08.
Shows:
1:33
